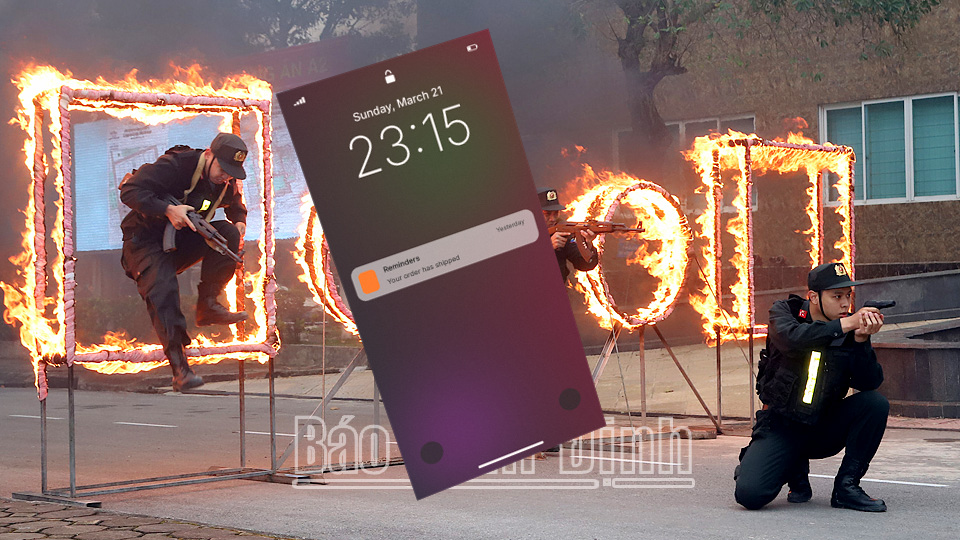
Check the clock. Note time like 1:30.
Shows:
23:15
